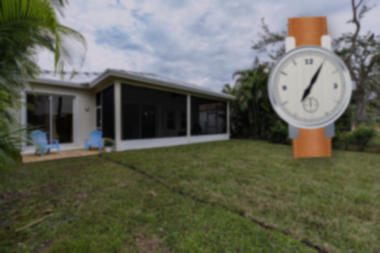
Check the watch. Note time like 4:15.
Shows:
7:05
